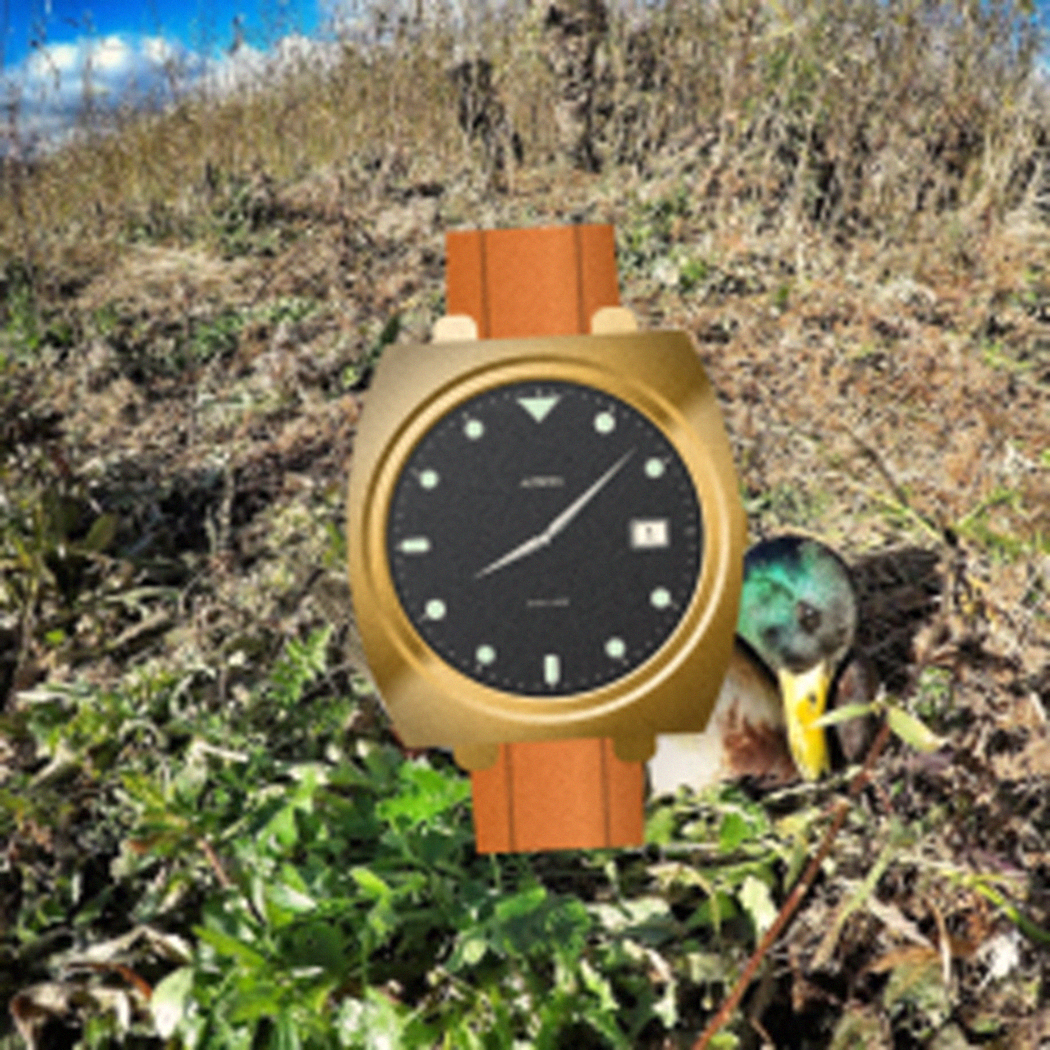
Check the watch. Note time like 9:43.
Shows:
8:08
